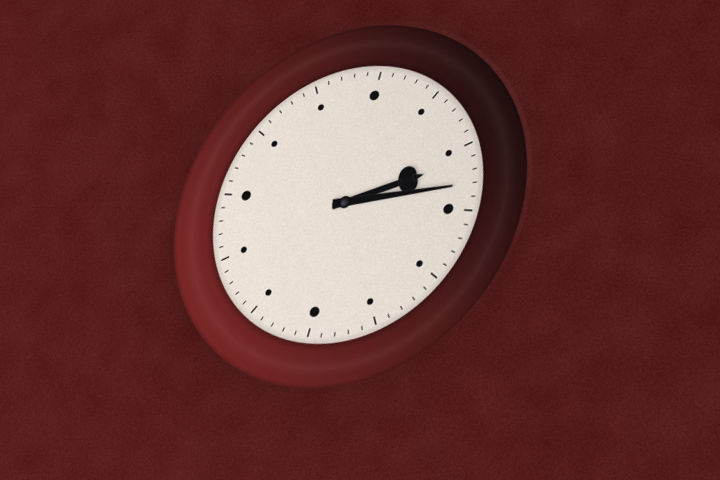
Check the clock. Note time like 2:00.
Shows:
2:13
